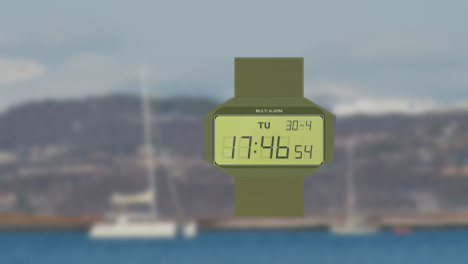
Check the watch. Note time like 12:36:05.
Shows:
17:46:54
